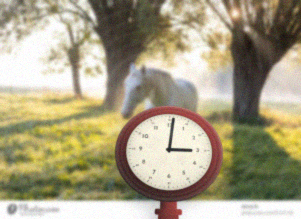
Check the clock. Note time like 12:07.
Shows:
3:01
